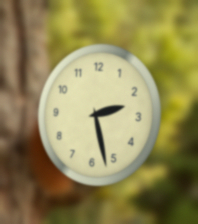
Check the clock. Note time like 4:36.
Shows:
2:27
